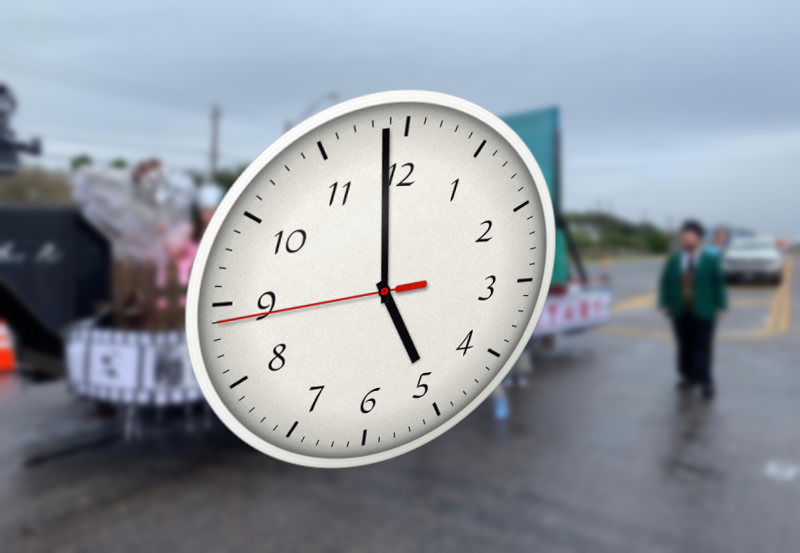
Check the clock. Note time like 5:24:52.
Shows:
4:58:44
